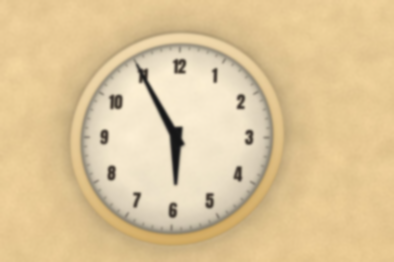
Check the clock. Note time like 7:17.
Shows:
5:55
